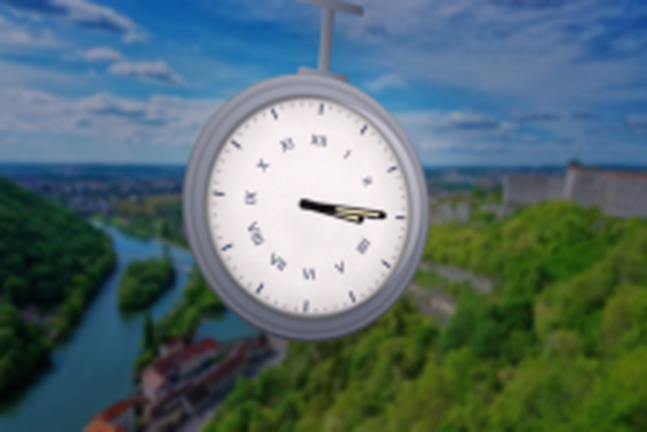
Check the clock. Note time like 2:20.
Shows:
3:15
